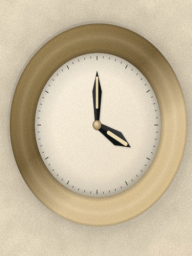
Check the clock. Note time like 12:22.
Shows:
4:00
